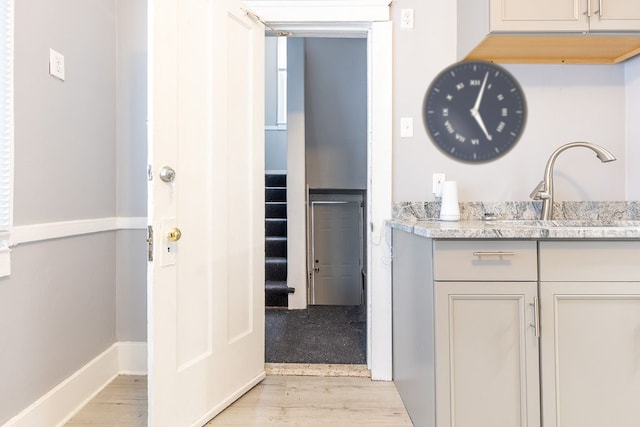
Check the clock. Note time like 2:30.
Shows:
5:03
